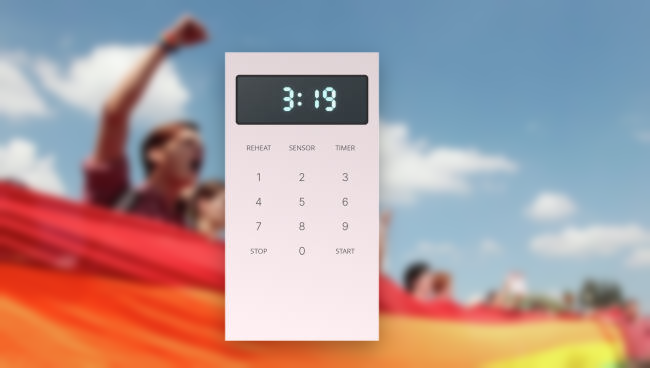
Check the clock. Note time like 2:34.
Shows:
3:19
